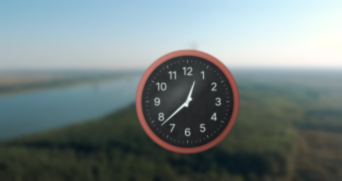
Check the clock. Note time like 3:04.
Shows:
12:38
